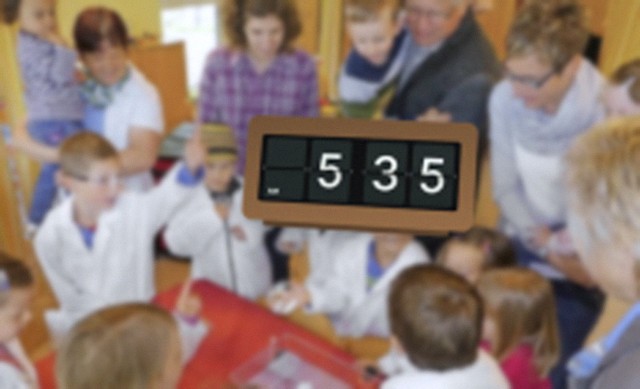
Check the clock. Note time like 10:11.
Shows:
5:35
